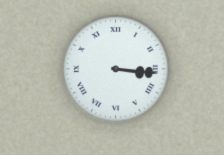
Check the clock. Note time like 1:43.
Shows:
3:16
